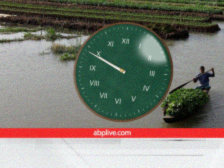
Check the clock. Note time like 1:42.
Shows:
9:49
